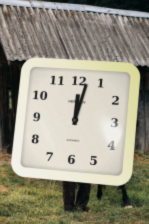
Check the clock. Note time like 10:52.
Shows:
12:02
